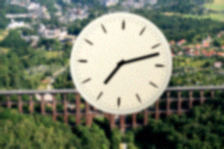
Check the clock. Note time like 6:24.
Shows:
7:12
